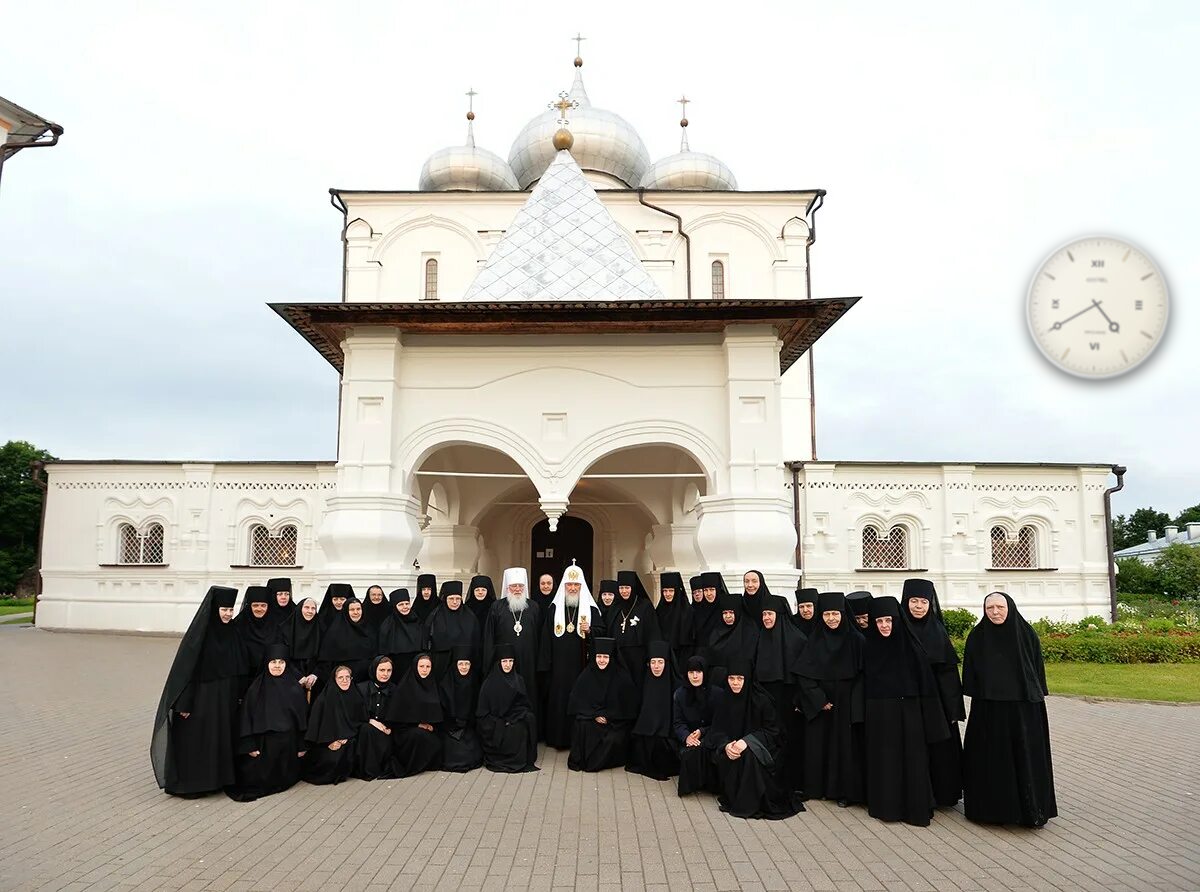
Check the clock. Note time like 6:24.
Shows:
4:40
